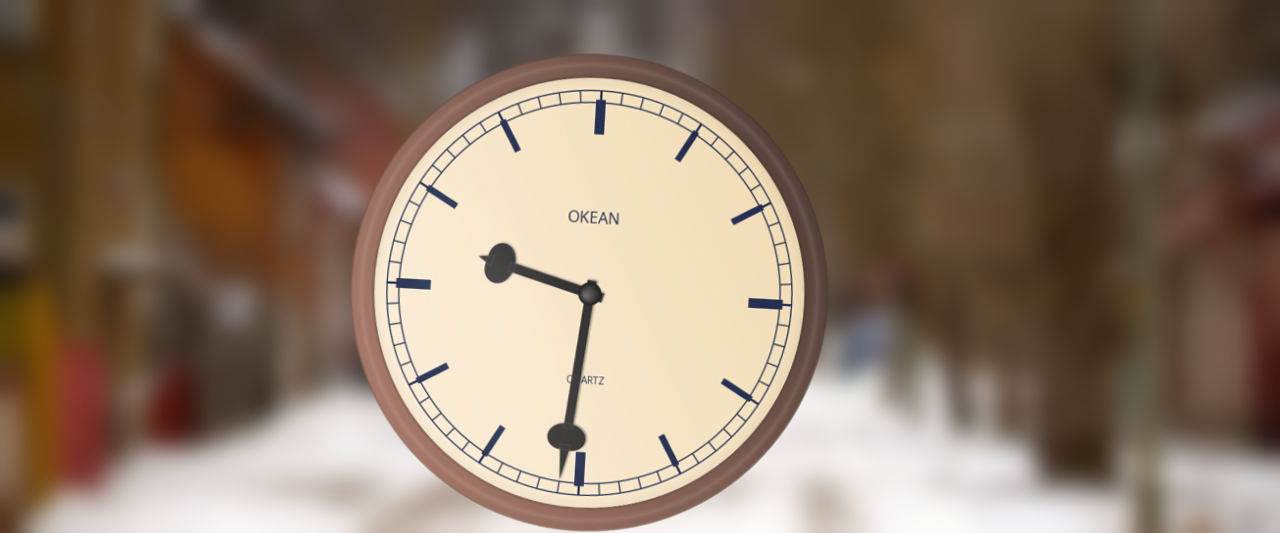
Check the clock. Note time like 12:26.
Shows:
9:31
